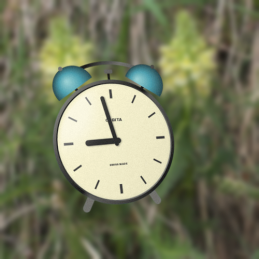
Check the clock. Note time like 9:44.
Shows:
8:58
